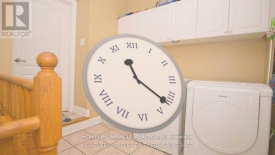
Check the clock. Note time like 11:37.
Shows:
11:22
